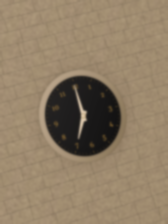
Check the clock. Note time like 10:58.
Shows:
7:00
